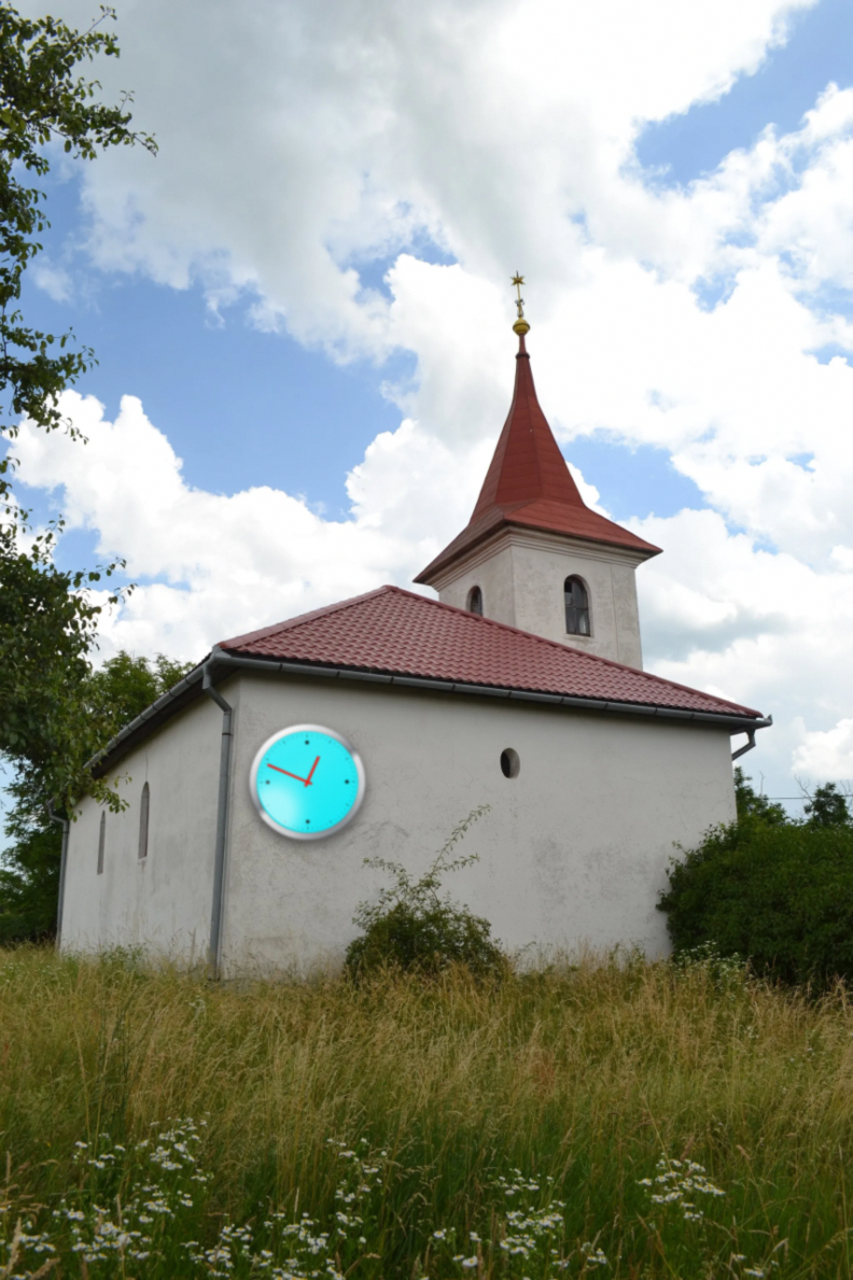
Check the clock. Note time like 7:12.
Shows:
12:49
